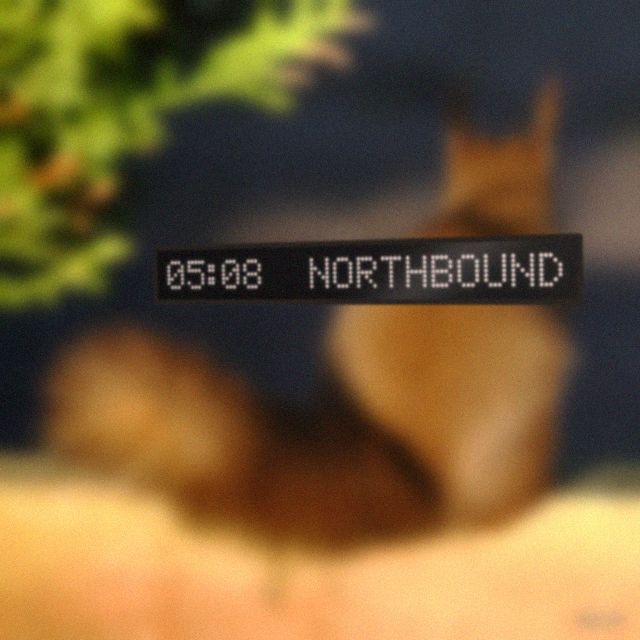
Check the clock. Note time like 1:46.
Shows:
5:08
